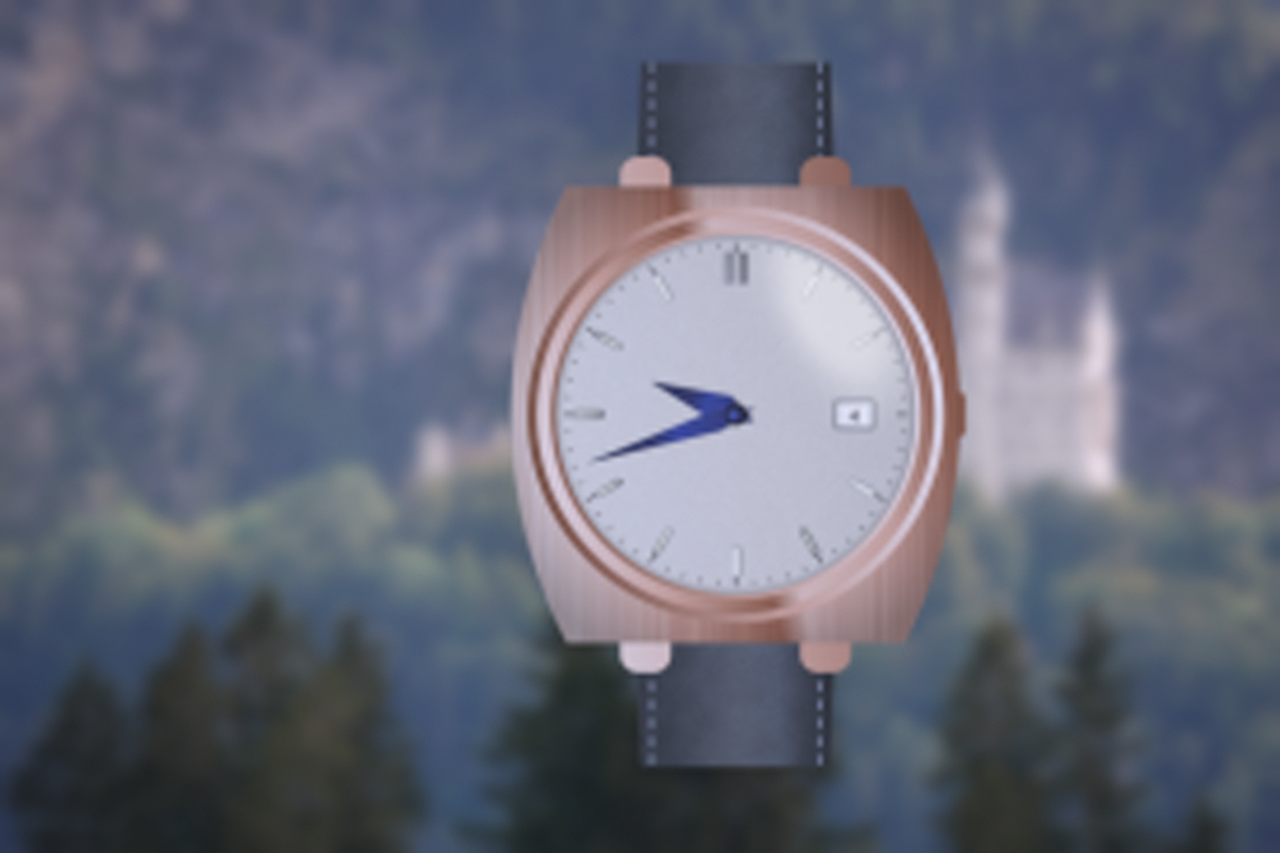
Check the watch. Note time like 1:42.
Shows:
9:42
